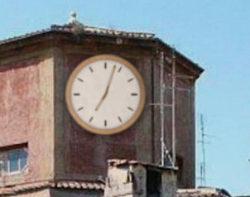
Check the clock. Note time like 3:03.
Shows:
7:03
